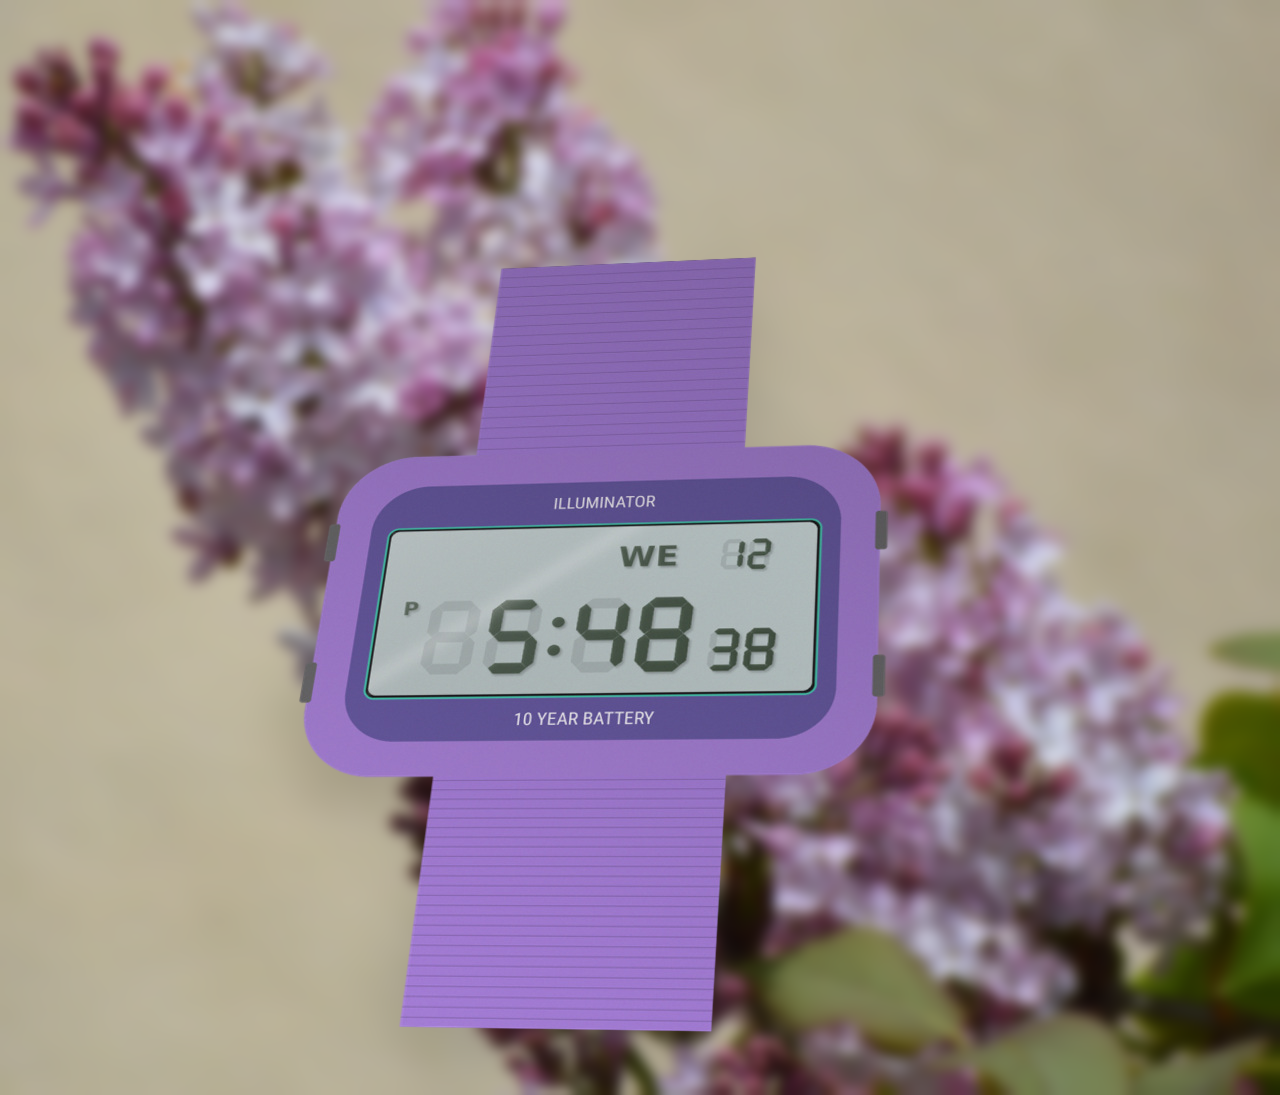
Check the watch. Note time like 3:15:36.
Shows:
5:48:38
